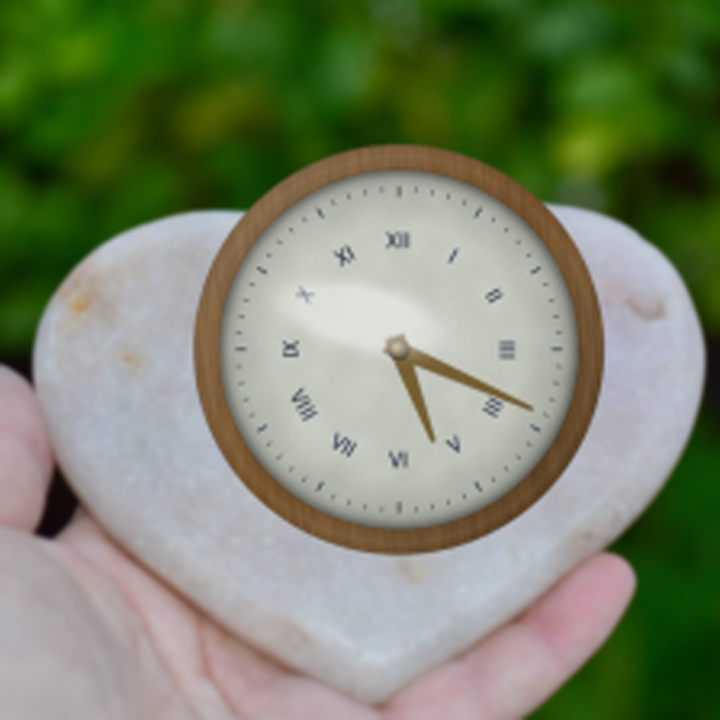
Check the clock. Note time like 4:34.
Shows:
5:19
